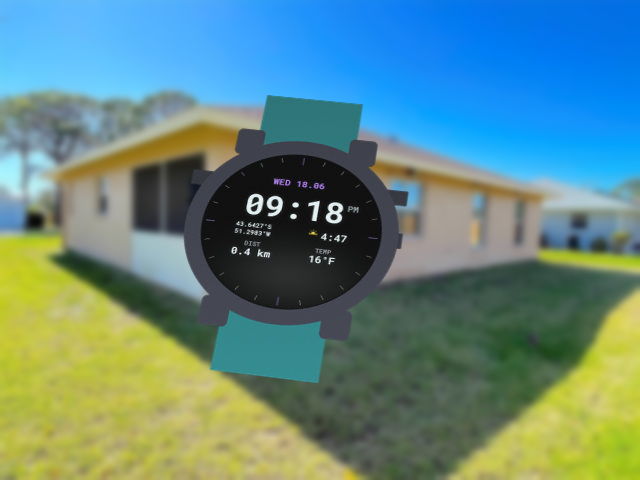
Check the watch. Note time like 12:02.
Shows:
9:18
